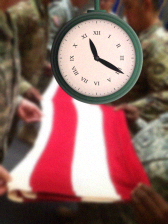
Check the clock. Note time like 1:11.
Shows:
11:20
